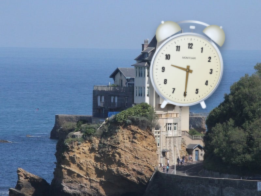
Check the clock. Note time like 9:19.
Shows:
9:30
